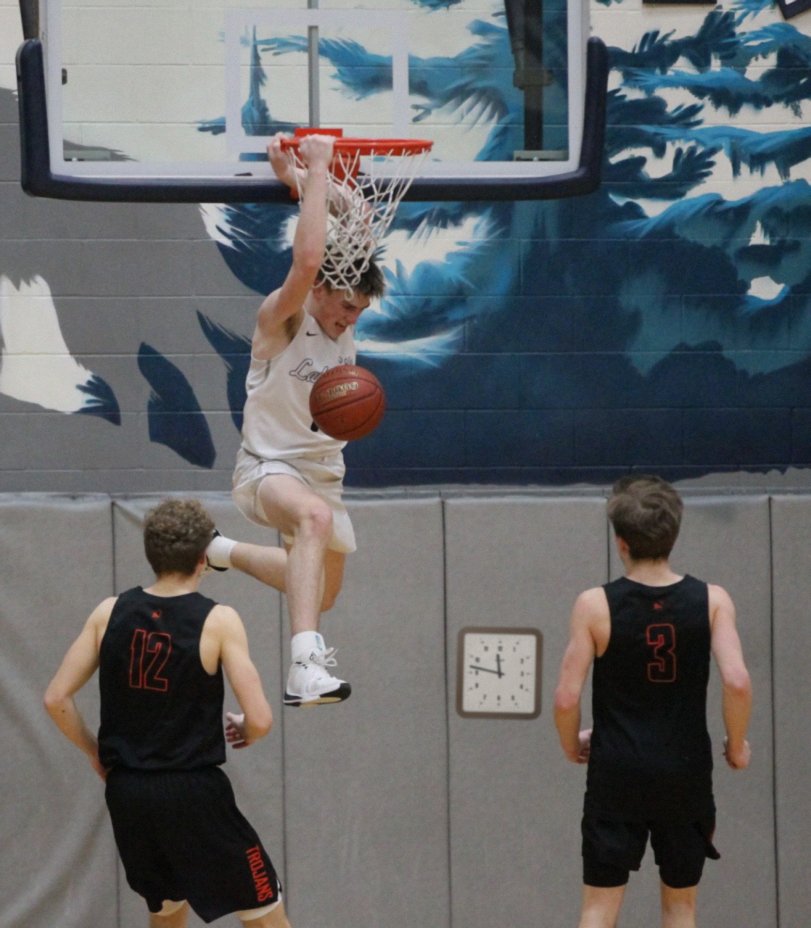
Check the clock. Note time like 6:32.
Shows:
11:47
